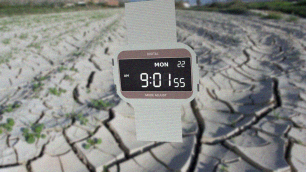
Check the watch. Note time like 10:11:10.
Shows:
9:01:55
